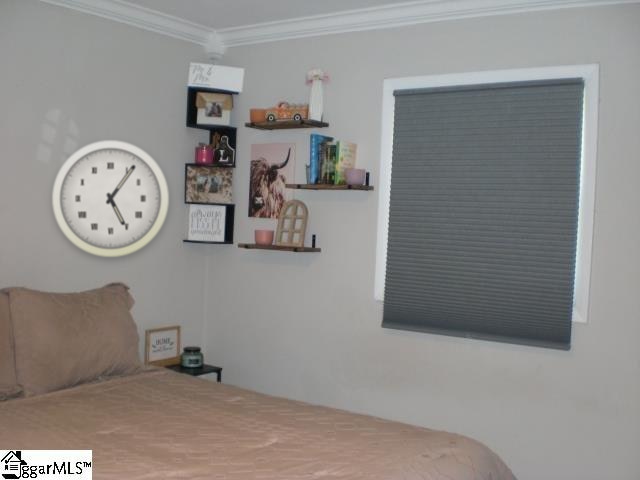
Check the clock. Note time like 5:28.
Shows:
5:06
